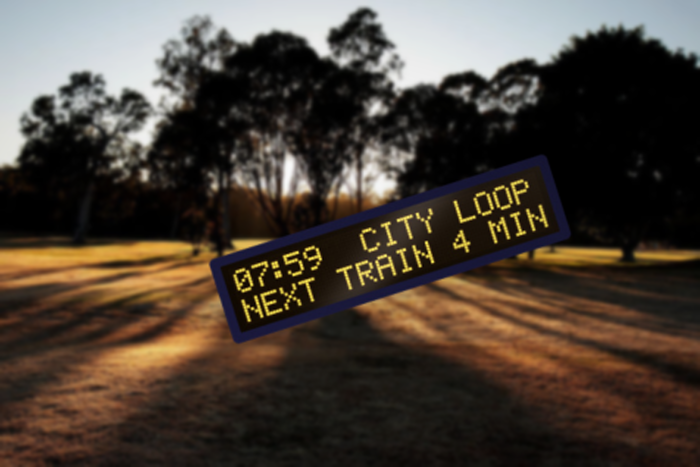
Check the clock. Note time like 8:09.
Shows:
7:59
